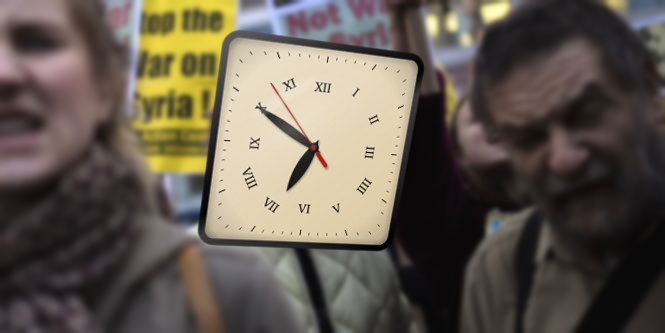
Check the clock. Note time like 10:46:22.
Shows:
6:49:53
